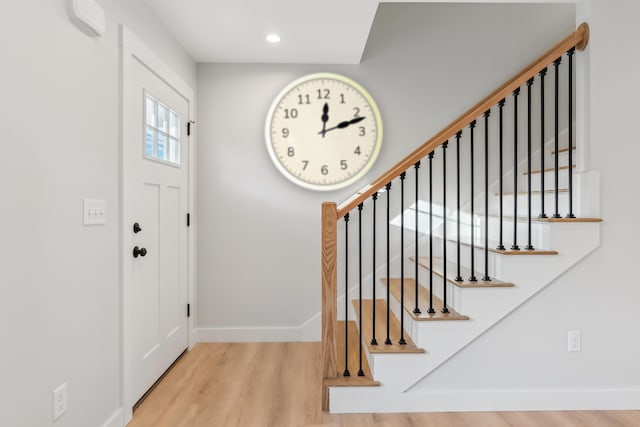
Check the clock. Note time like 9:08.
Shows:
12:12
